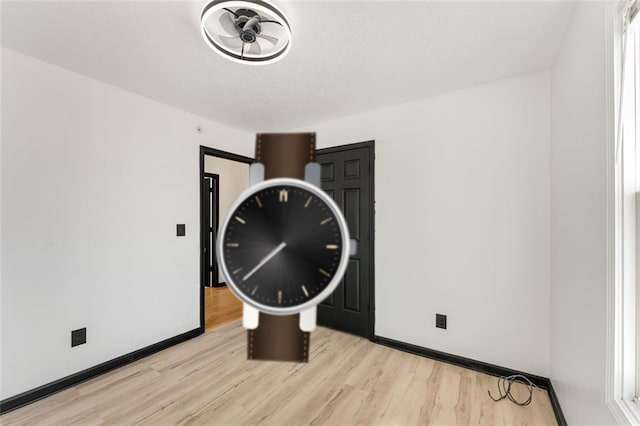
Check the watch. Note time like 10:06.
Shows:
7:38
